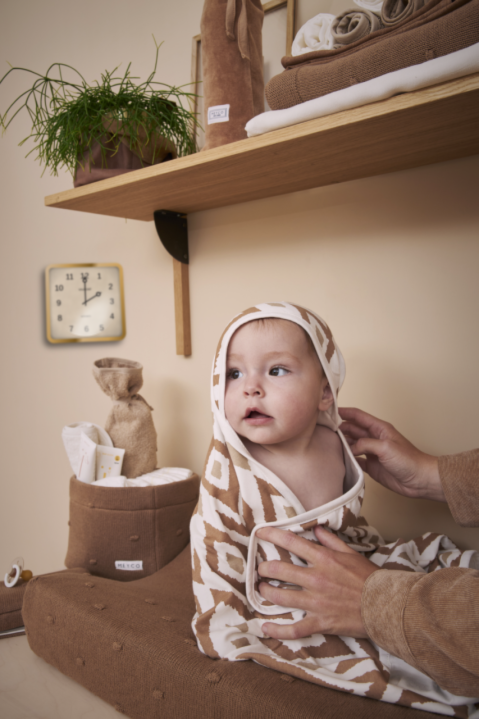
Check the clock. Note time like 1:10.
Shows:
2:00
